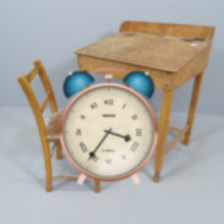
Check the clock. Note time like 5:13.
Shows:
3:36
